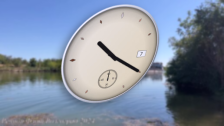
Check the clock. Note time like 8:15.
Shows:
10:20
